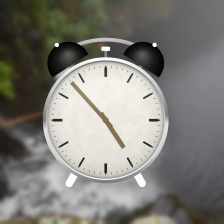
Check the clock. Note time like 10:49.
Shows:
4:53
